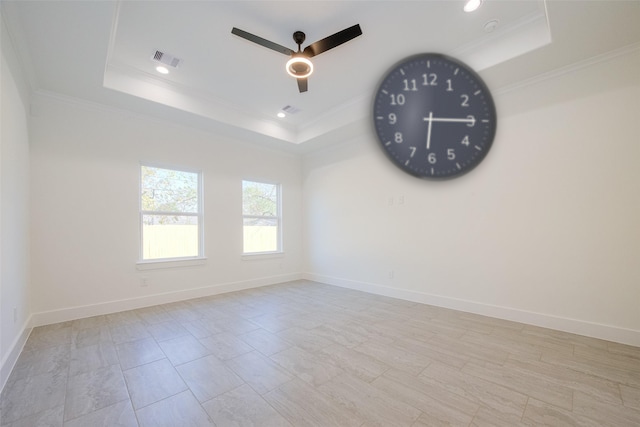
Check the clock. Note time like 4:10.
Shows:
6:15
